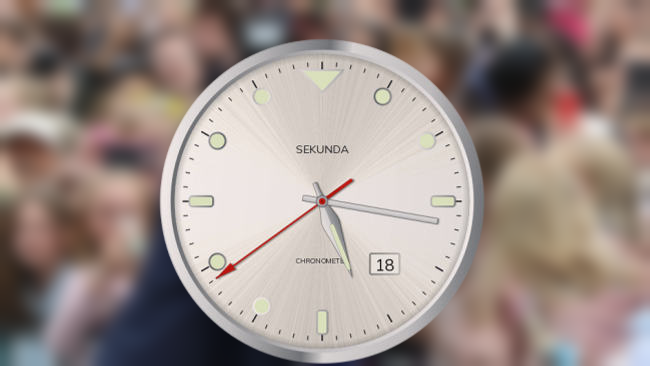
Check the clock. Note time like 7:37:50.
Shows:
5:16:39
